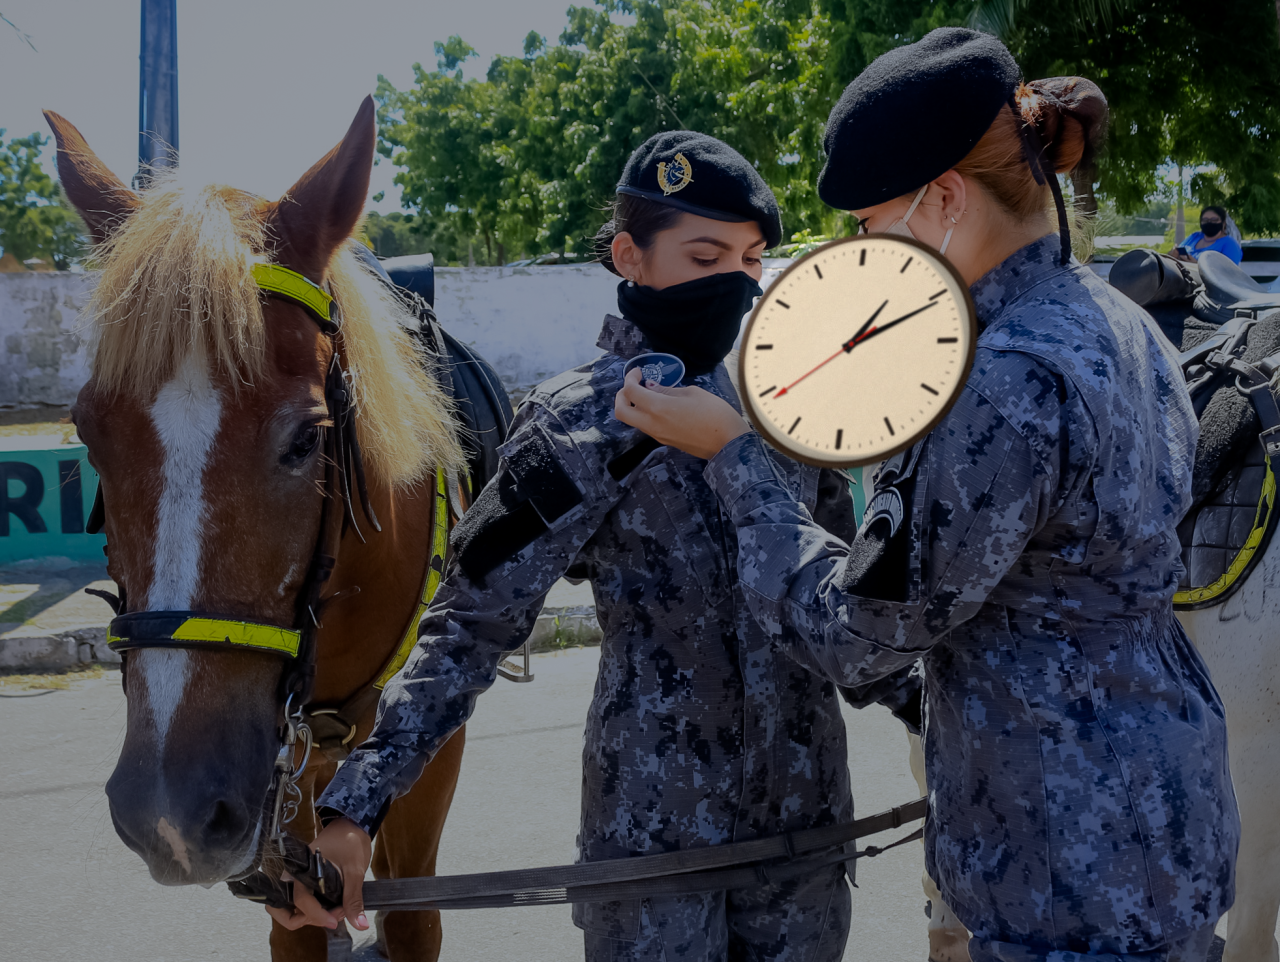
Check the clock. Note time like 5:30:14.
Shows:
1:10:39
